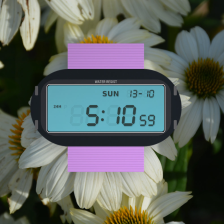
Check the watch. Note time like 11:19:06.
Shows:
5:10:59
